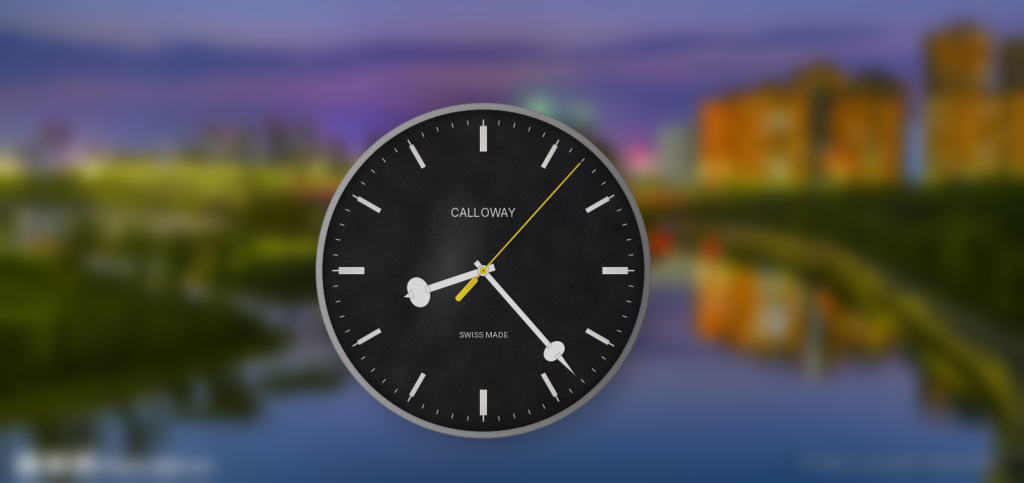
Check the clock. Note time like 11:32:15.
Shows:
8:23:07
